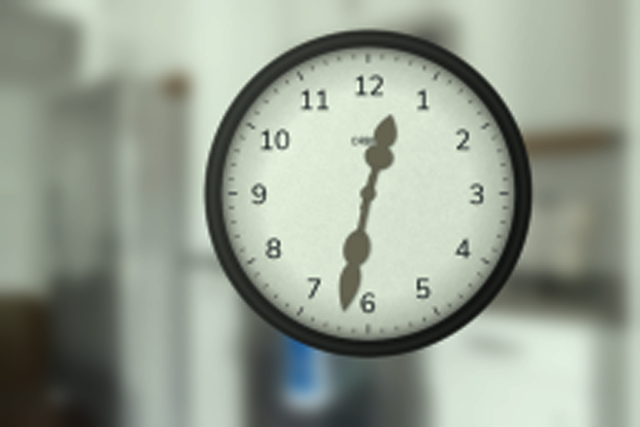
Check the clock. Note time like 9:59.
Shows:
12:32
